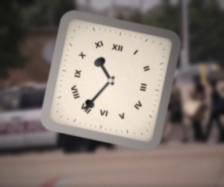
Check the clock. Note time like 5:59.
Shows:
10:35
